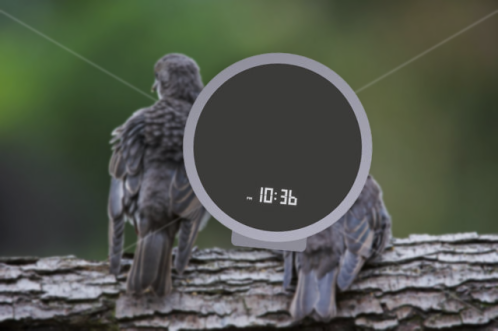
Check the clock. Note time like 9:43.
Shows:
10:36
